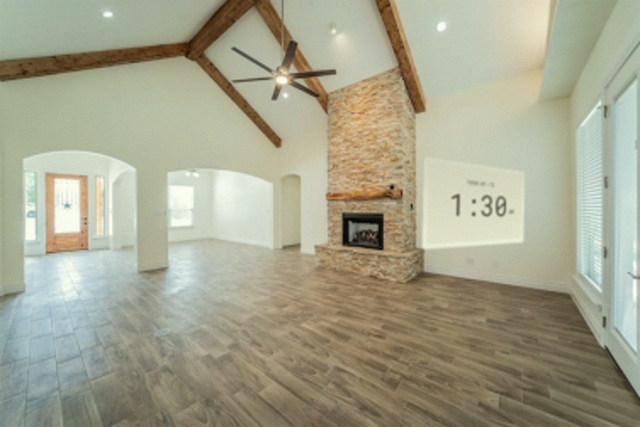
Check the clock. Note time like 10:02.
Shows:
1:30
